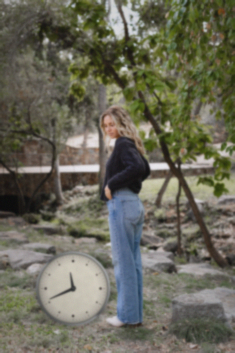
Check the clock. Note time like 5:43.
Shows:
11:41
